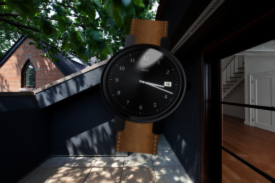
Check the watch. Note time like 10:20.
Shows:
3:18
